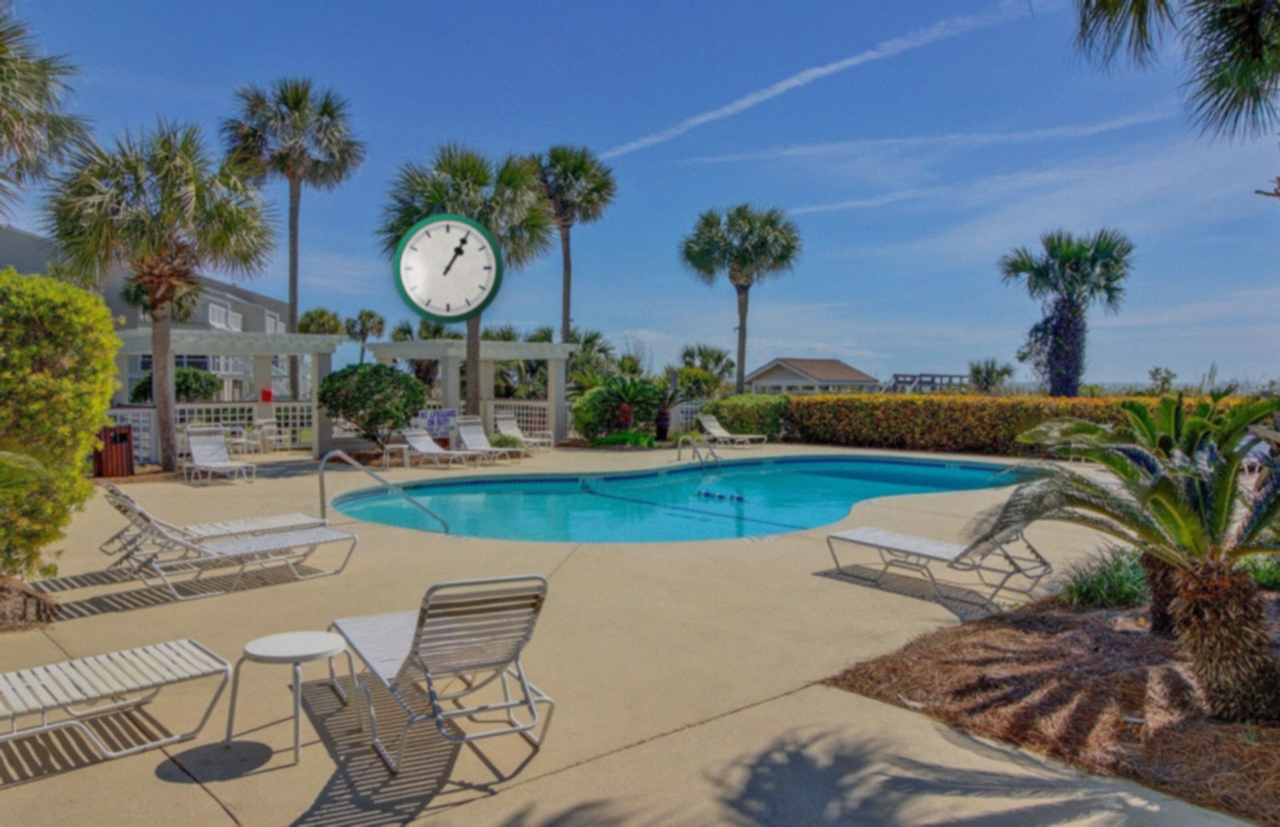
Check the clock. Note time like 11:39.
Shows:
1:05
